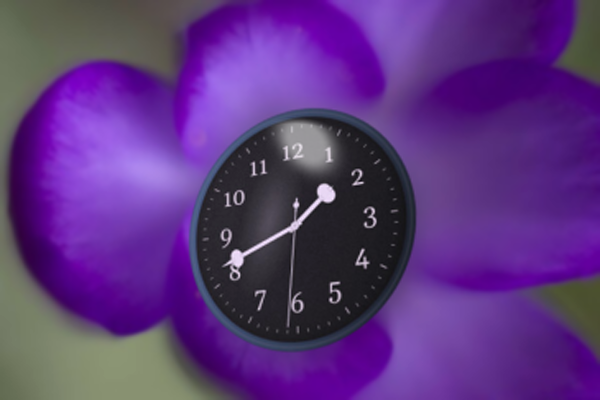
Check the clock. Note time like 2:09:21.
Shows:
1:41:31
